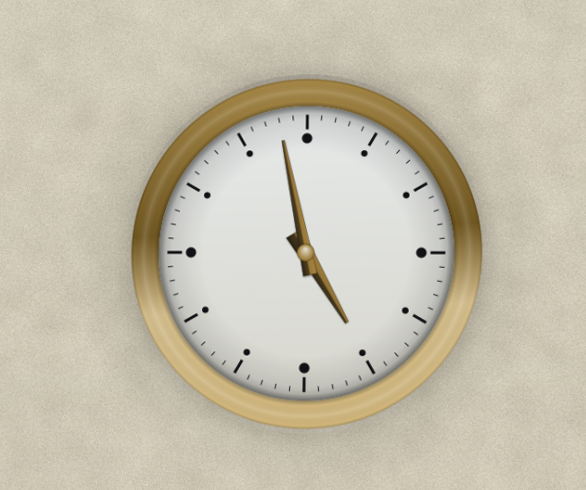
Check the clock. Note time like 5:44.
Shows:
4:58
